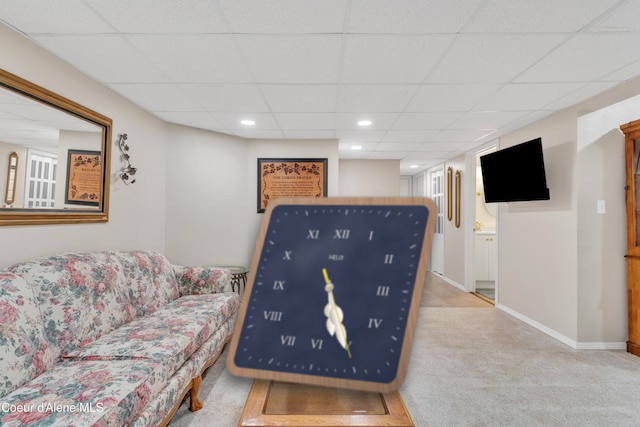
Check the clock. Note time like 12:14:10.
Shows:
5:25:25
